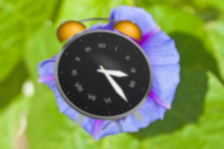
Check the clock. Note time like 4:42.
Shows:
3:25
